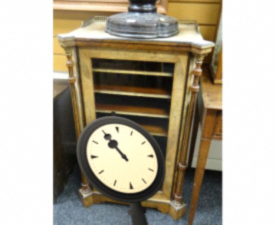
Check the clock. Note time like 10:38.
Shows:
10:55
